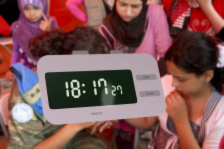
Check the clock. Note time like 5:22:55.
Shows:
18:17:27
